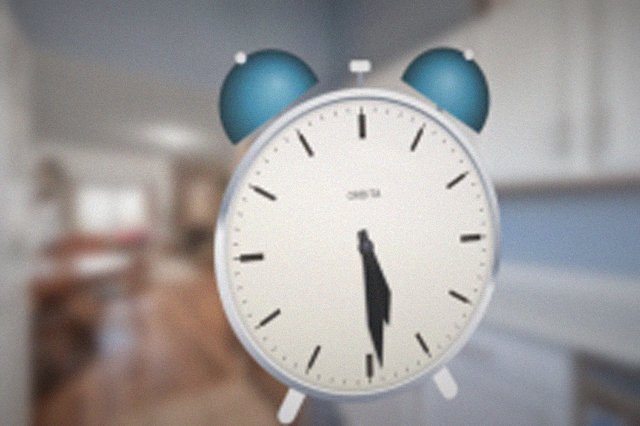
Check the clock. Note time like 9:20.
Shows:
5:29
